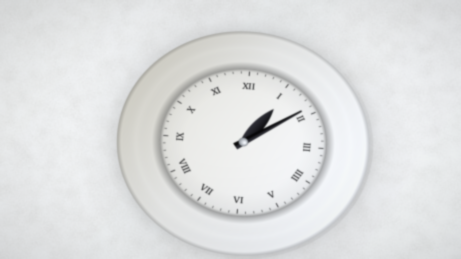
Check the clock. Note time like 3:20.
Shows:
1:09
